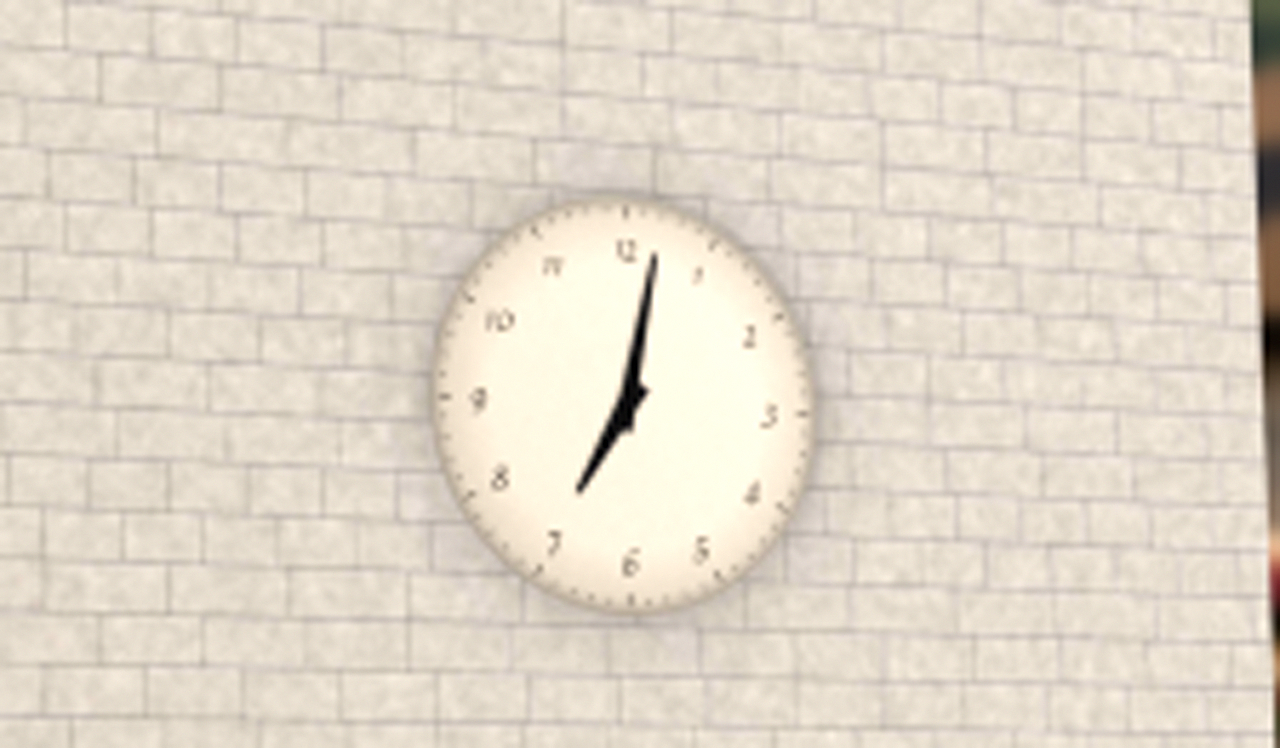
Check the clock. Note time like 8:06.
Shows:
7:02
